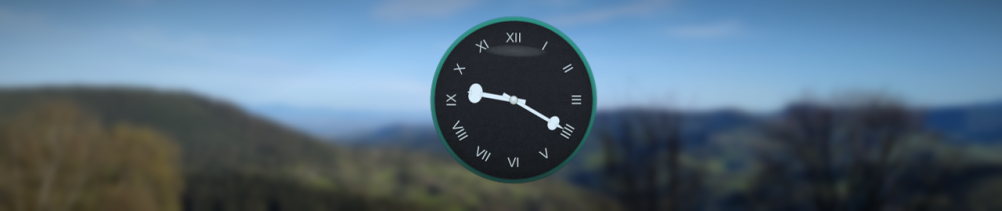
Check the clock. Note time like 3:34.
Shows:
9:20
